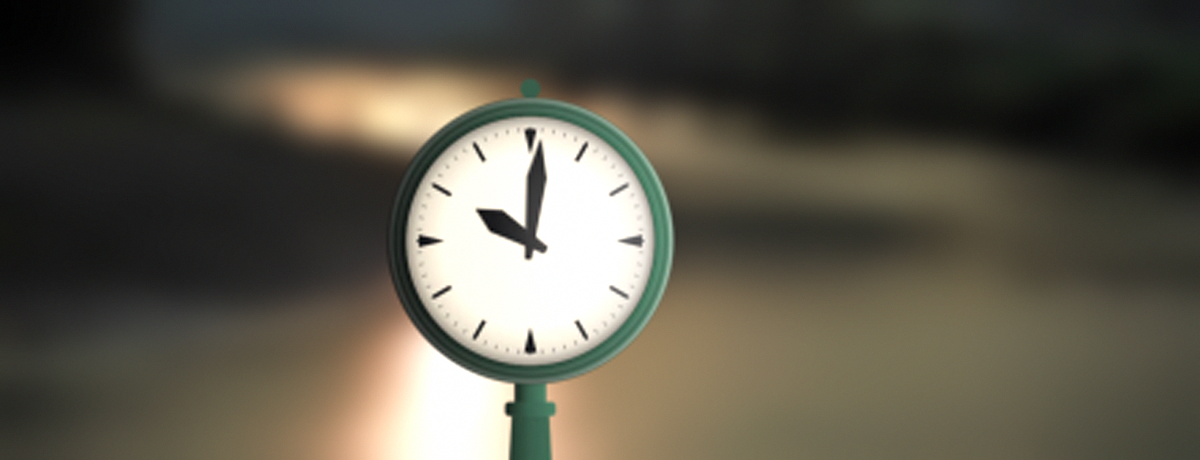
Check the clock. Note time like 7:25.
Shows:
10:01
